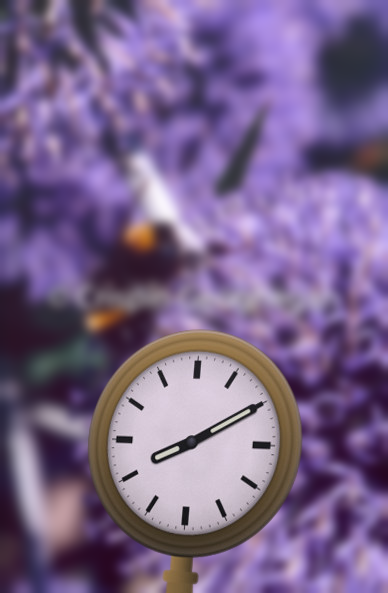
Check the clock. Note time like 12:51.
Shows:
8:10
